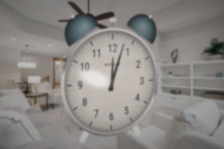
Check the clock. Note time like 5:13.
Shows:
12:03
